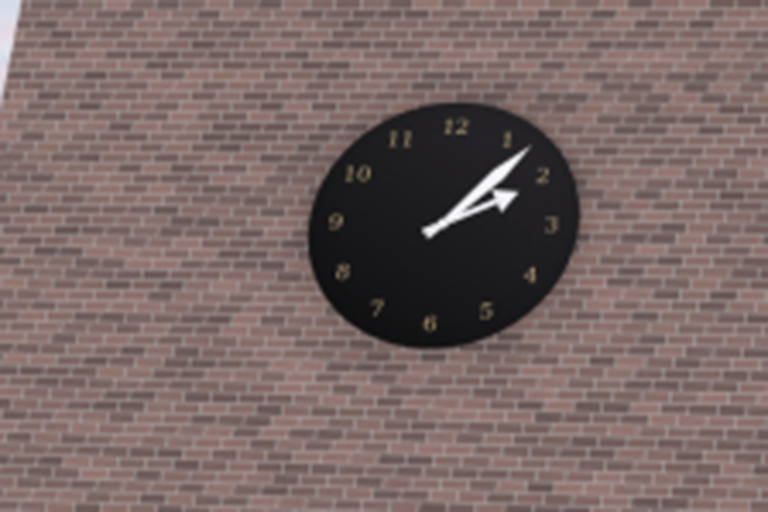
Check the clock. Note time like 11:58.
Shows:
2:07
